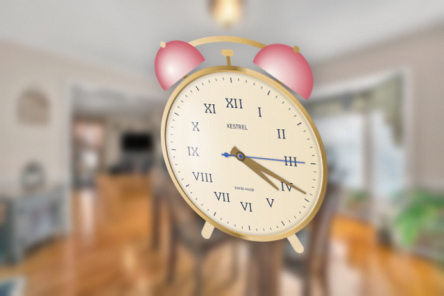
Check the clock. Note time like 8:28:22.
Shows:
4:19:15
